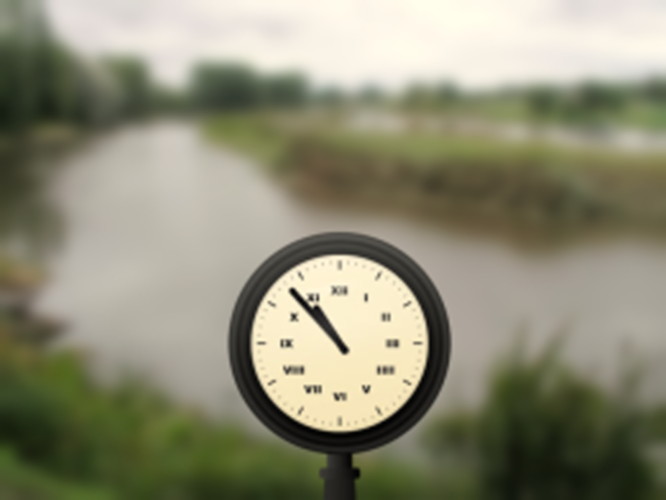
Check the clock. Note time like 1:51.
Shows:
10:53
